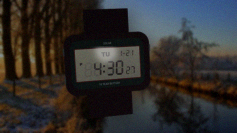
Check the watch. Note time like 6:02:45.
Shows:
4:30:27
